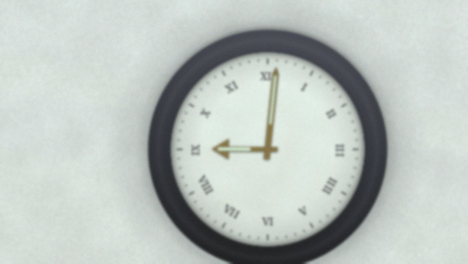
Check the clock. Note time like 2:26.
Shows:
9:01
